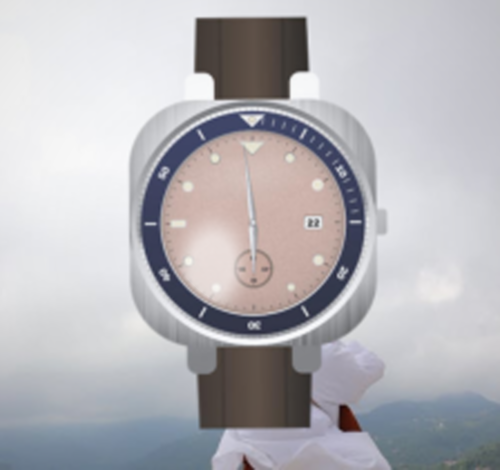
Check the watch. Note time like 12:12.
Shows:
5:59
